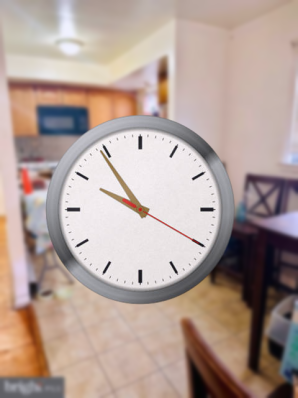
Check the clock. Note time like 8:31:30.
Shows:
9:54:20
